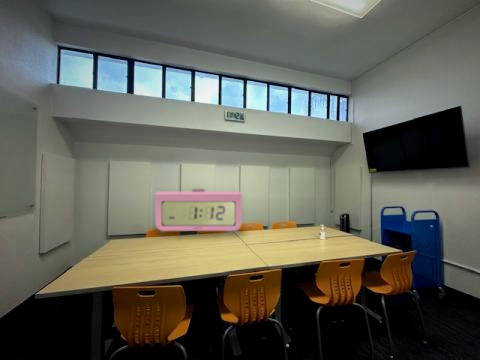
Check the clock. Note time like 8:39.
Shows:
1:12
